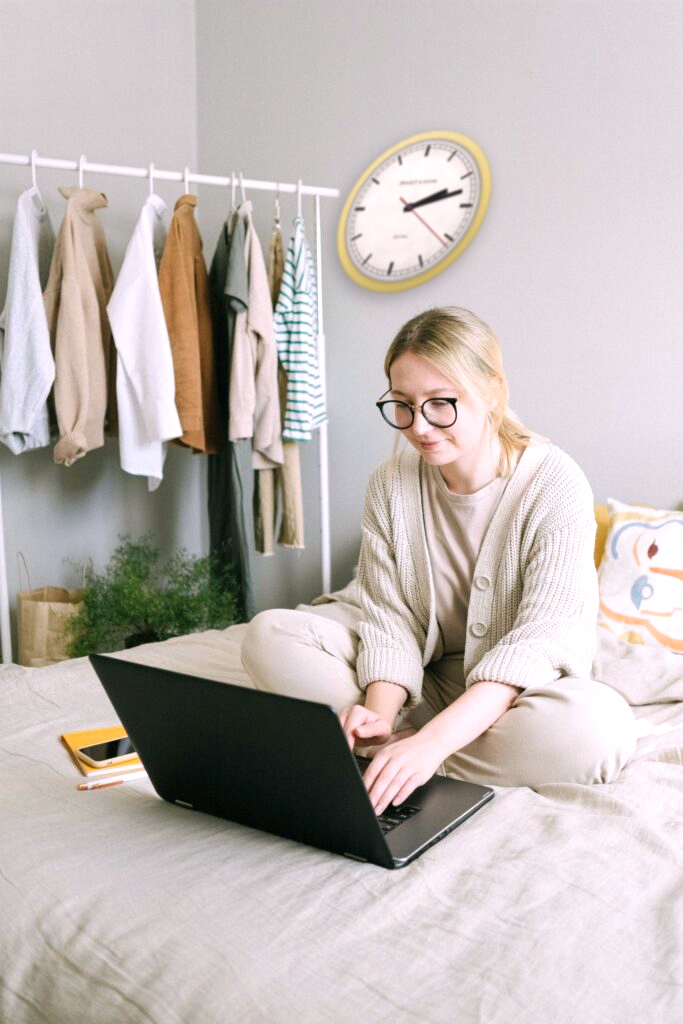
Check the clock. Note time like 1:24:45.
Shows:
2:12:21
